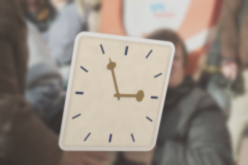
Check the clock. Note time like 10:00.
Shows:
2:56
